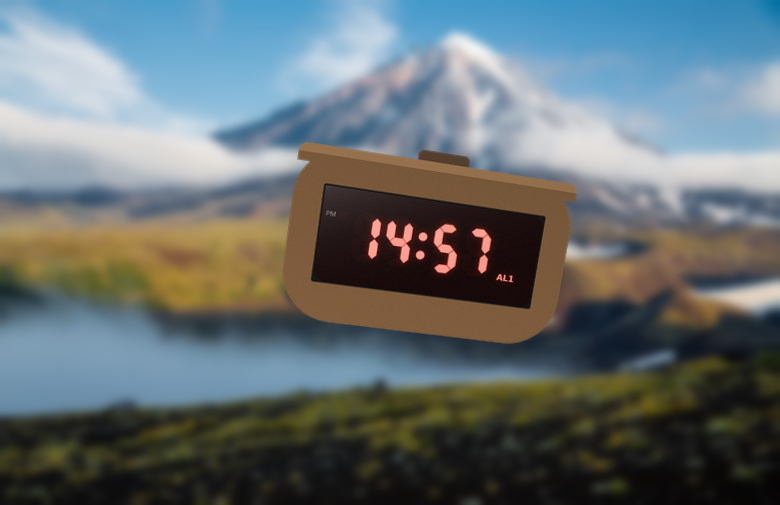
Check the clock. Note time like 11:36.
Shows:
14:57
